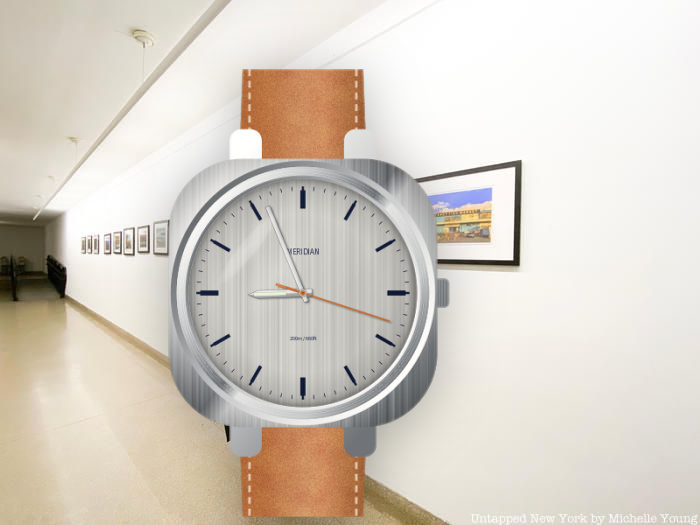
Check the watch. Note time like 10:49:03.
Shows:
8:56:18
